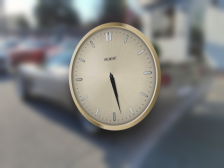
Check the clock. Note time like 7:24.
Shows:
5:28
